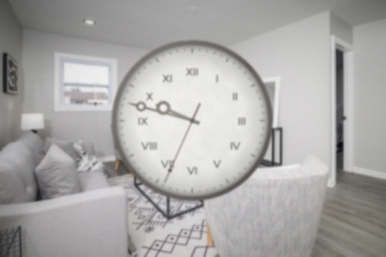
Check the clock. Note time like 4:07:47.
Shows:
9:47:34
